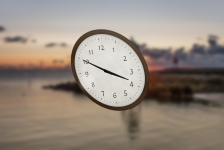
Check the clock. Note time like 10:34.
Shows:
3:50
